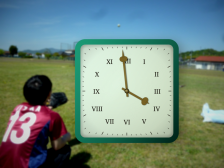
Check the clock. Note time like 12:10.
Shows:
3:59
